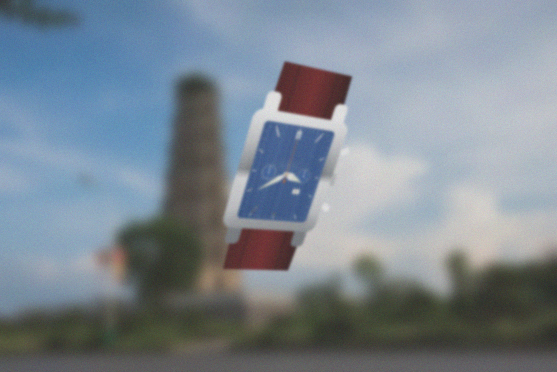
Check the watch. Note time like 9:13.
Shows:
3:39
